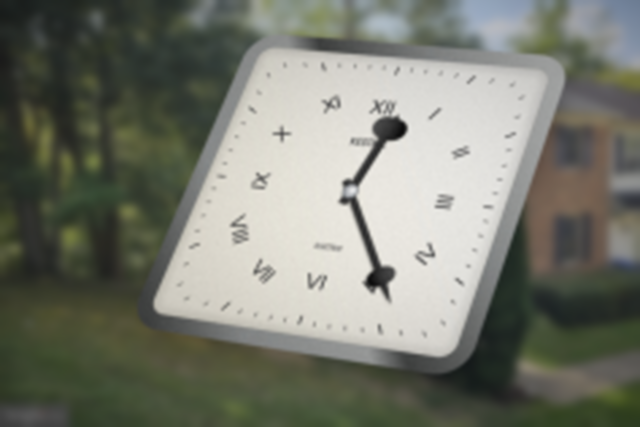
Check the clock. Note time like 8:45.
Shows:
12:24
